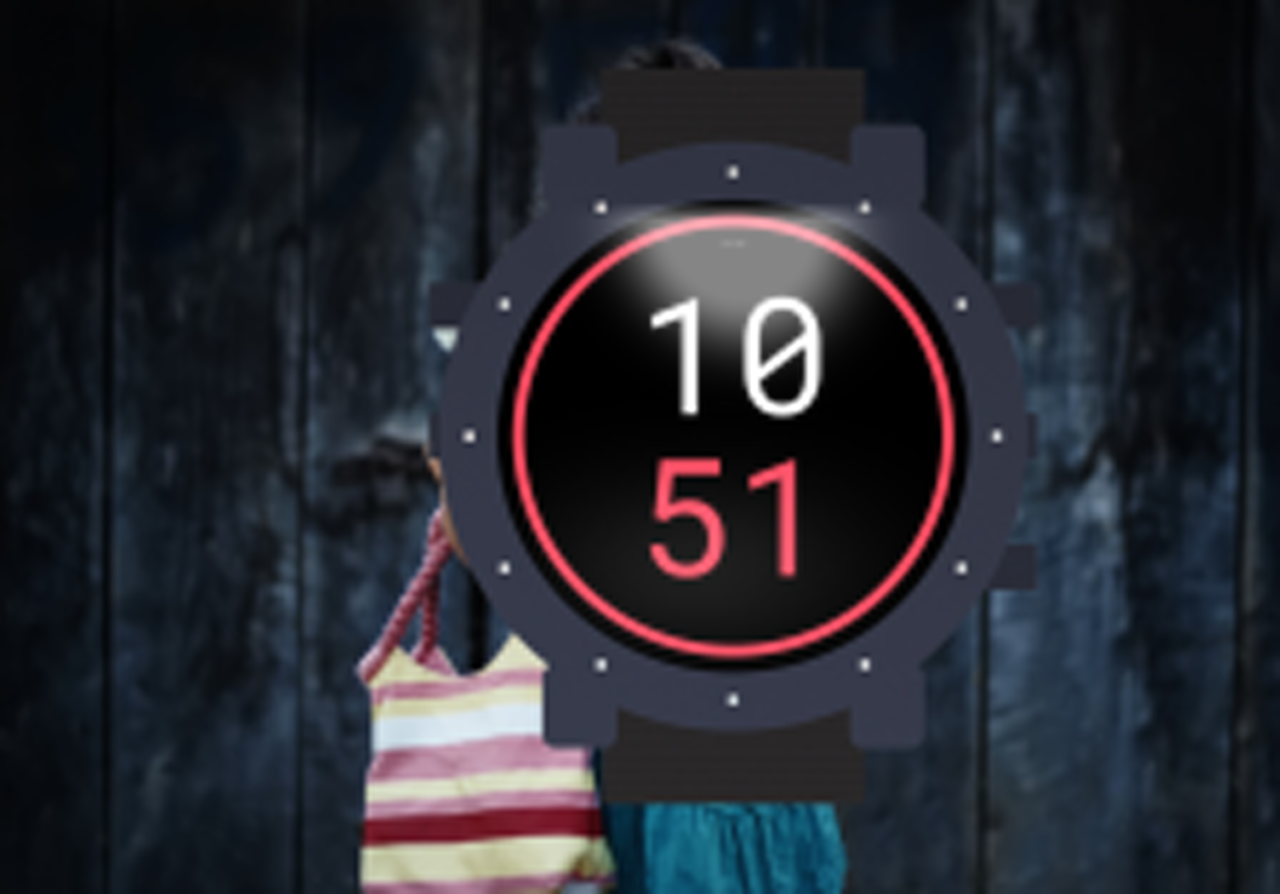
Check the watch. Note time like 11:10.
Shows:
10:51
